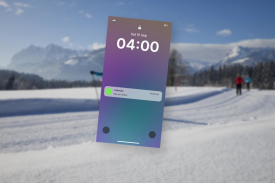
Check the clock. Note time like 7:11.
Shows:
4:00
